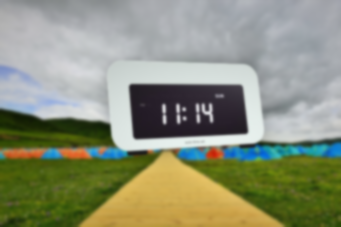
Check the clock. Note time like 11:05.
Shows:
11:14
